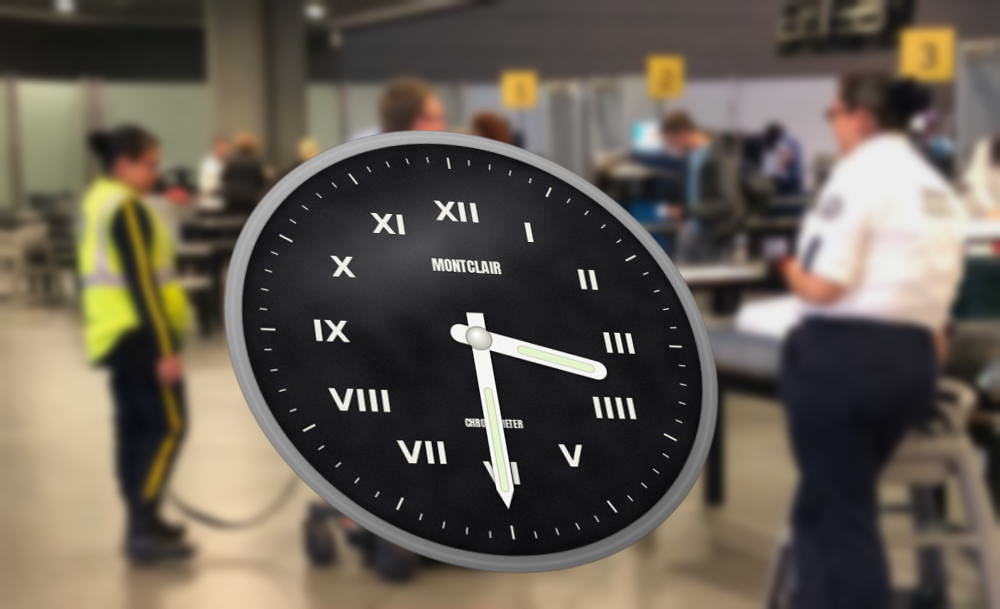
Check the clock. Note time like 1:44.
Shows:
3:30
